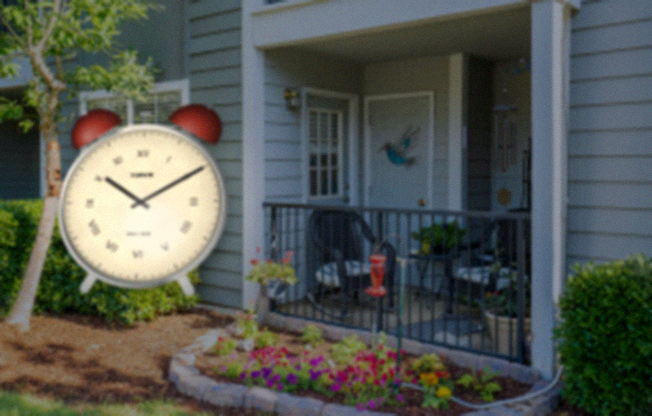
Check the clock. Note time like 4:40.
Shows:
10:10
